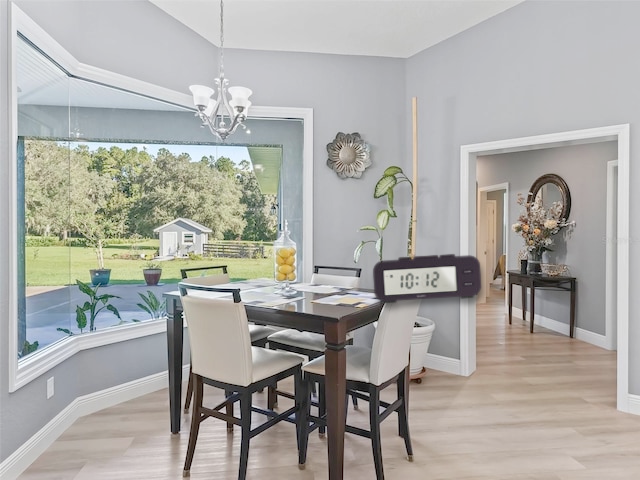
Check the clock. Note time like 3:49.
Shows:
10:12
